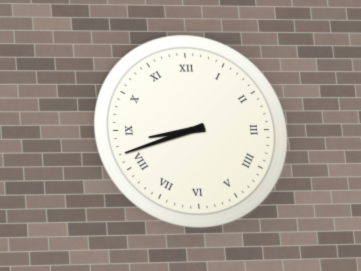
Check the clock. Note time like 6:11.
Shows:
8:42
